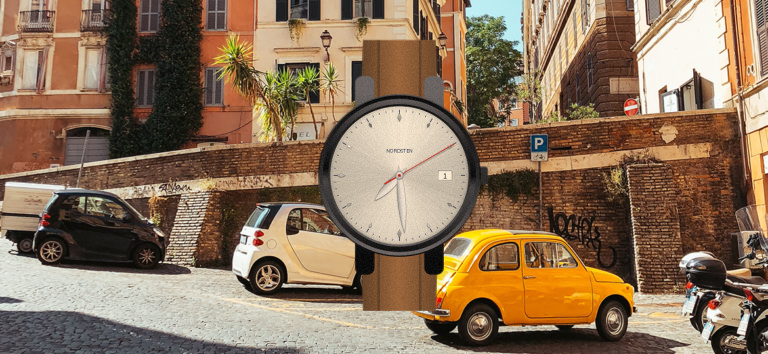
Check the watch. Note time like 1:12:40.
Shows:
7:29:10
